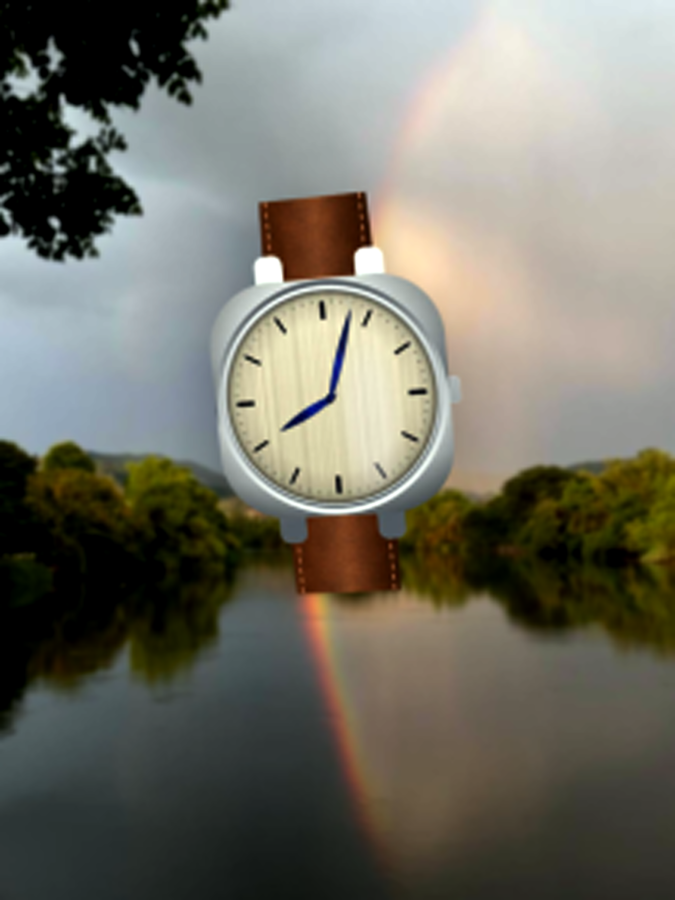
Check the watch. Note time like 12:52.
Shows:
8:03
